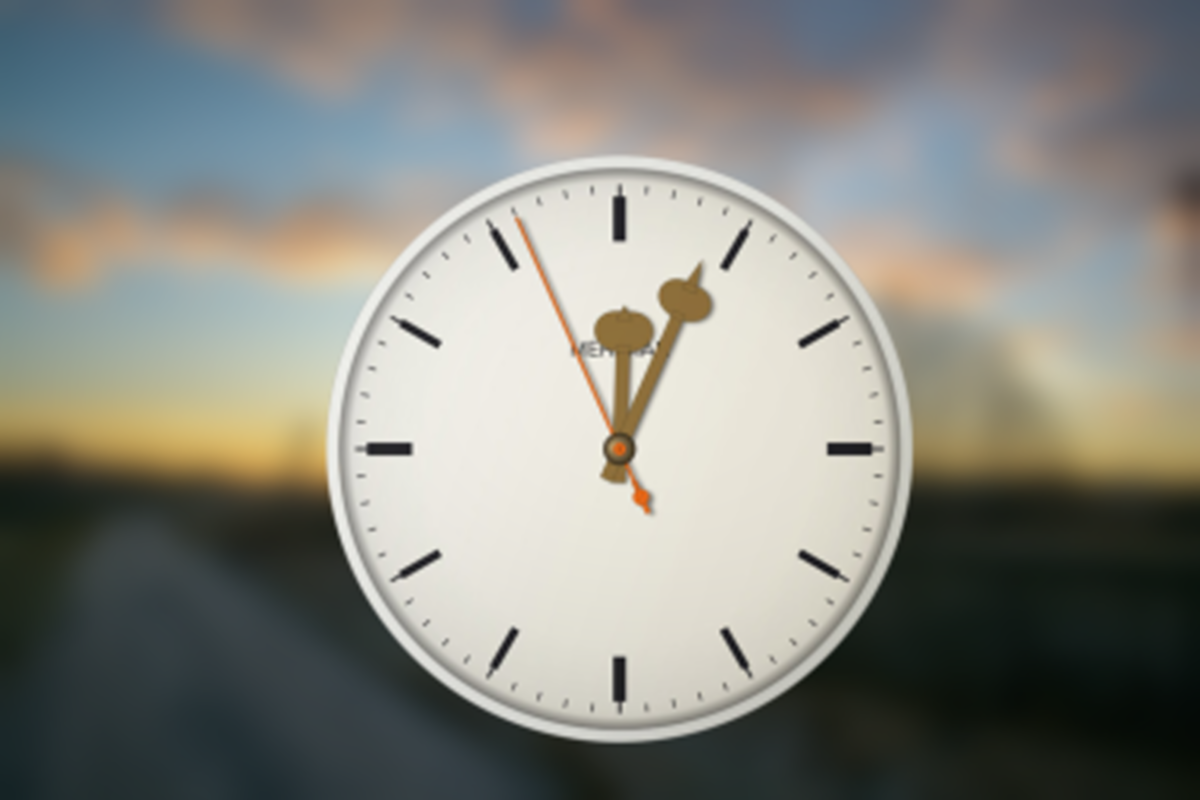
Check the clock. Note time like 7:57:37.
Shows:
12:03:56
